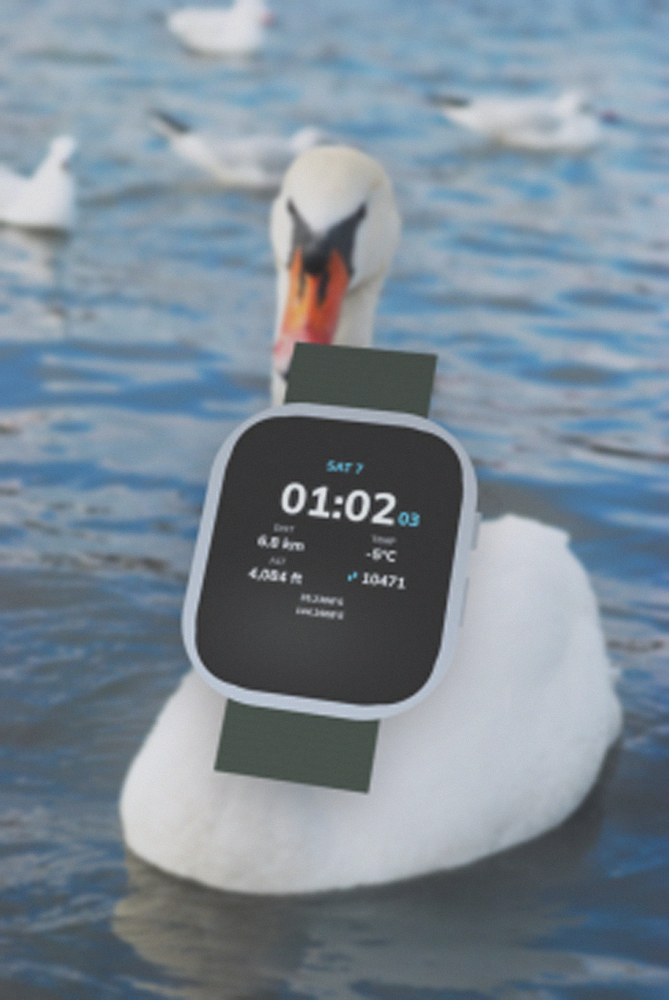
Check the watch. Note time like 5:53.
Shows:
1:02
